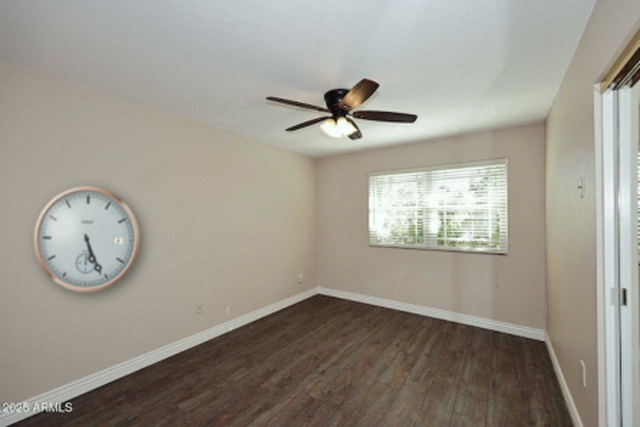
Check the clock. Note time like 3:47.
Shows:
5:26
